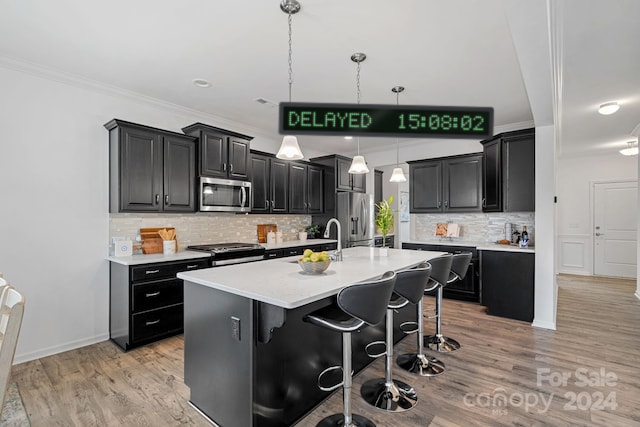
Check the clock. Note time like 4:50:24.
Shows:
15:08:02
